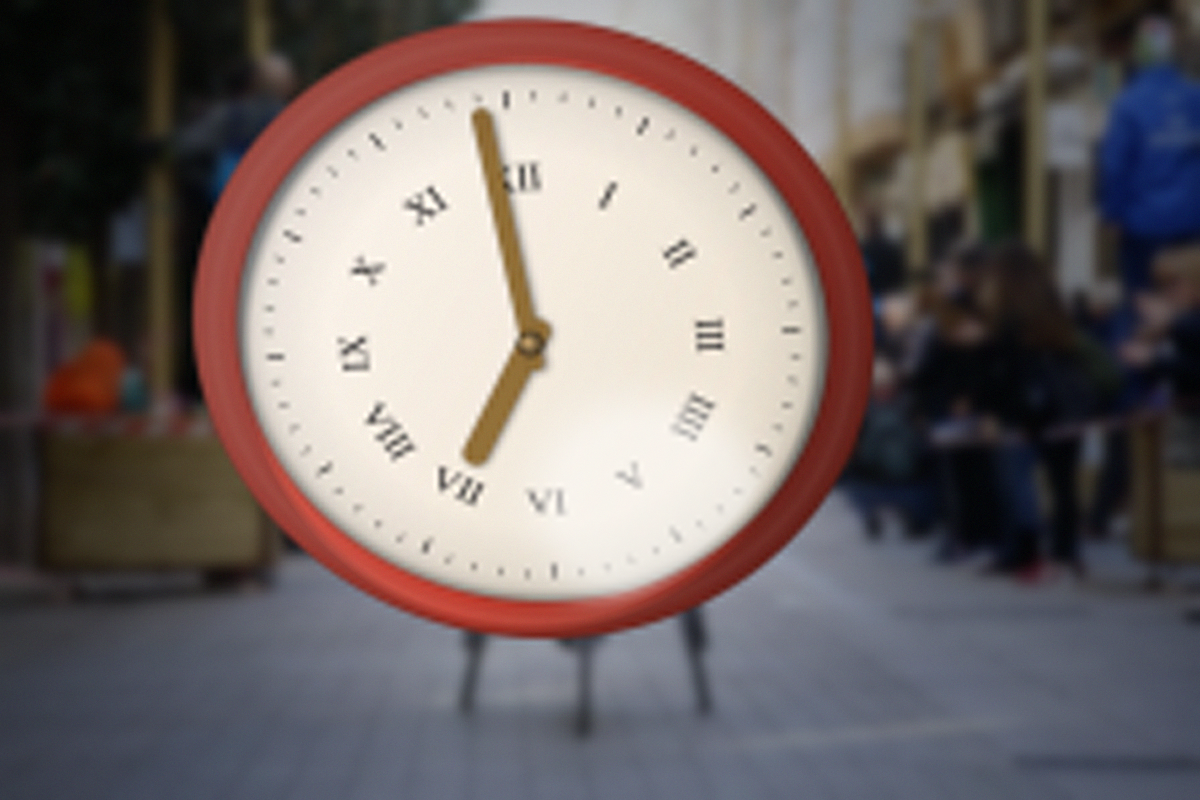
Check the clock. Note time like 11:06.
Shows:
6:59
